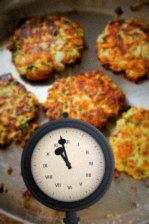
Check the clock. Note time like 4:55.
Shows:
10:58
